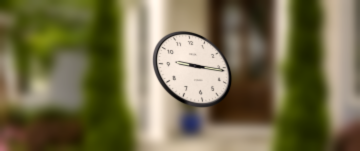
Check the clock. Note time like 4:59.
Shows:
9:16
